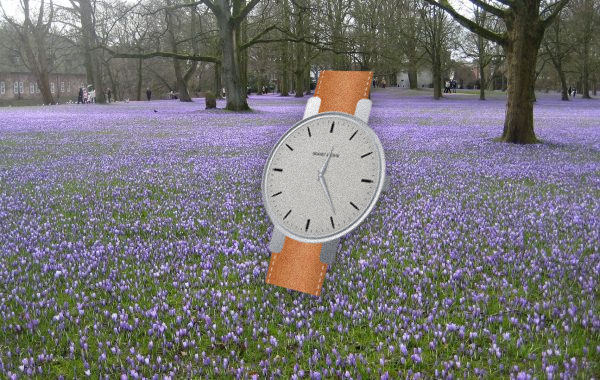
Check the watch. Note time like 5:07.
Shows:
12:24
